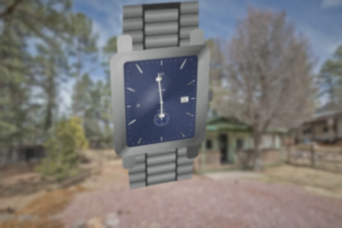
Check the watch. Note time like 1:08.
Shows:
5:59
